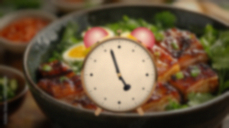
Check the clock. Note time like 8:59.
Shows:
4:57
